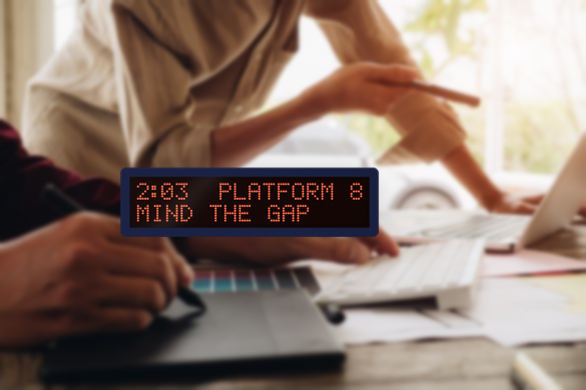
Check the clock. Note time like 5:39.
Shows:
2:03
